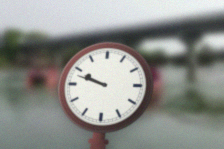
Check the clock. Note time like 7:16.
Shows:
9:48
